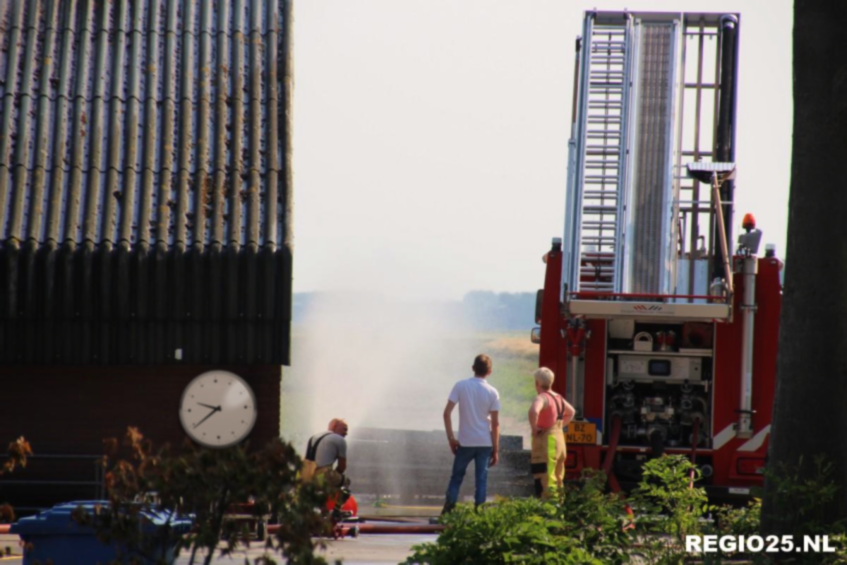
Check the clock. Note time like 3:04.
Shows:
9:39
